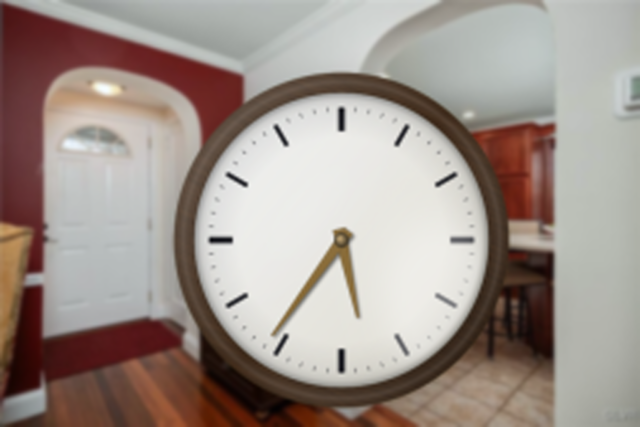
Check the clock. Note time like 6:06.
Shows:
5:36
